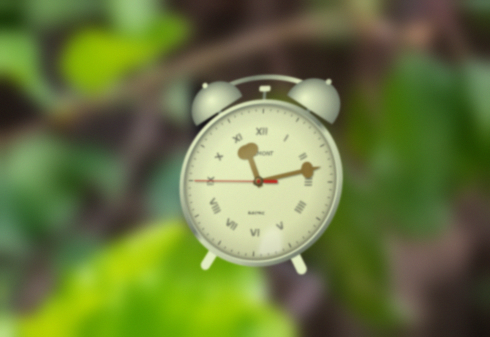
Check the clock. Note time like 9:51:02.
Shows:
11:12:45
